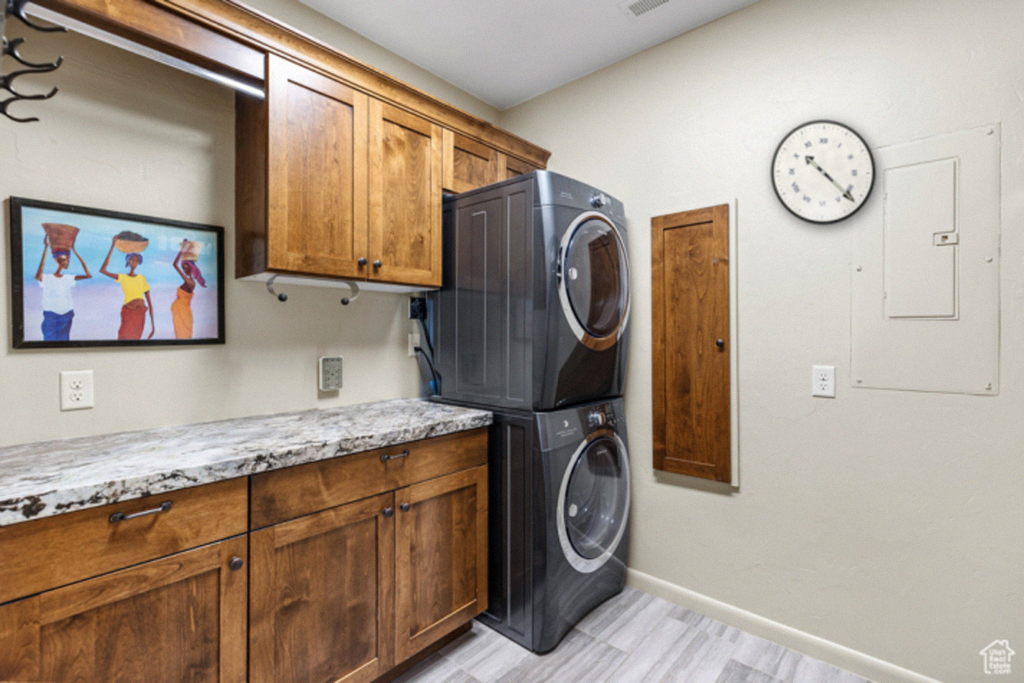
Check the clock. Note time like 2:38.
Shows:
10:22
